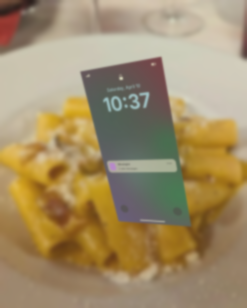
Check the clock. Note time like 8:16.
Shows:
10:37
